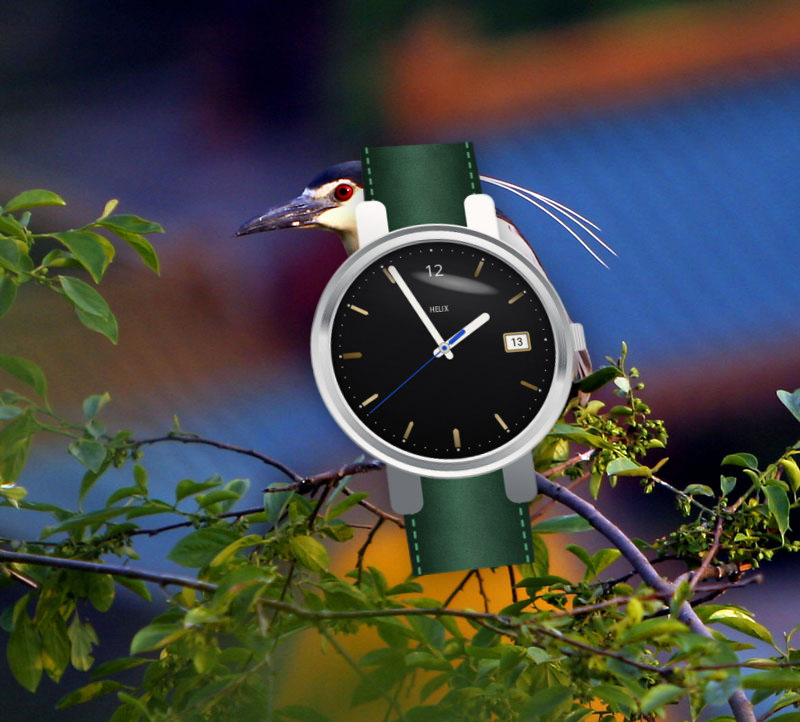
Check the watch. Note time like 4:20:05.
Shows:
1:55:39
